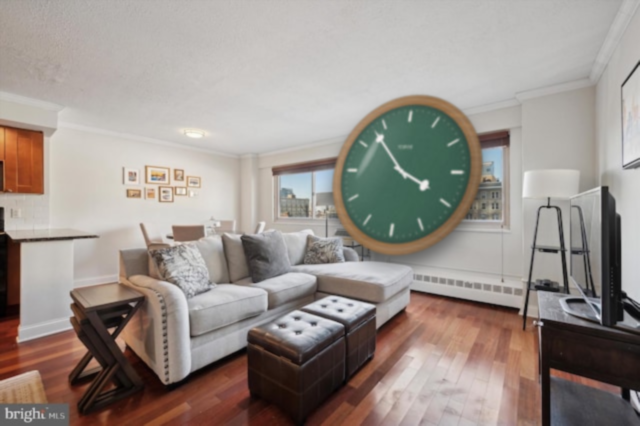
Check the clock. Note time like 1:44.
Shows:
3:53
